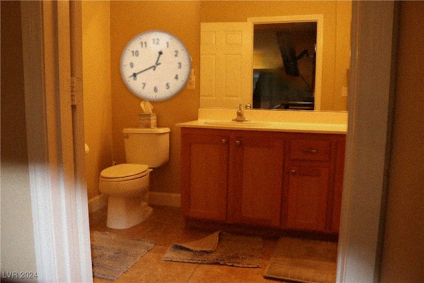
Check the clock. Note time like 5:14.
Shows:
12:41
